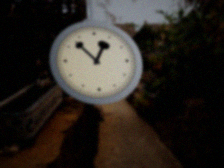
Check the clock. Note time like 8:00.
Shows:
12:53
